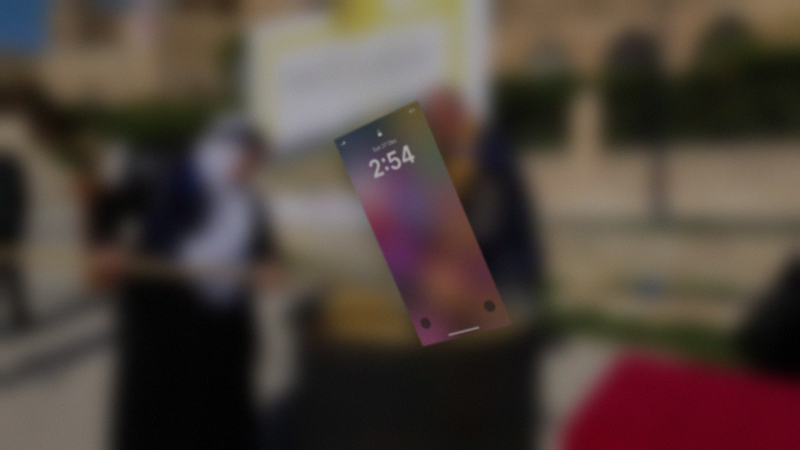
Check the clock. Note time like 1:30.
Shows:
2:54
